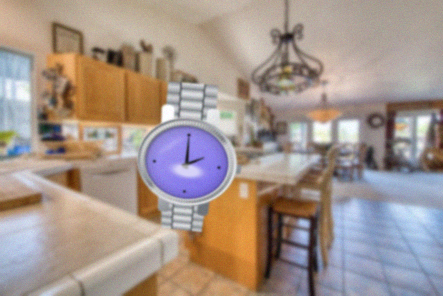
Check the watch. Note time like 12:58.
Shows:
2:00
